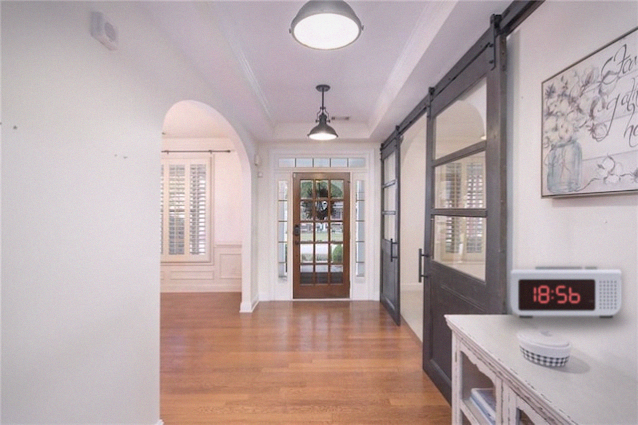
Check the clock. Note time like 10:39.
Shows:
18:56
